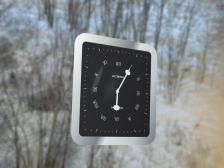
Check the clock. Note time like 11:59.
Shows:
6:05
